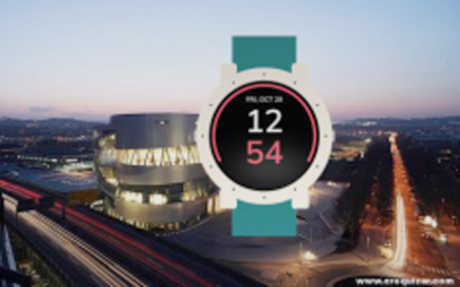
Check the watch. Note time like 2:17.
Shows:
12:54
